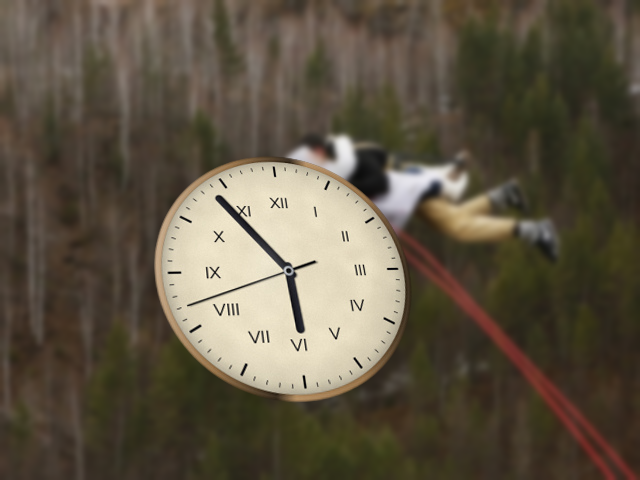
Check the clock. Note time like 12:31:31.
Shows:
5:53:42
